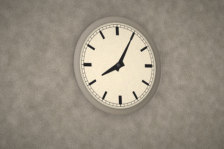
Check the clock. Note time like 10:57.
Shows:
8:05
